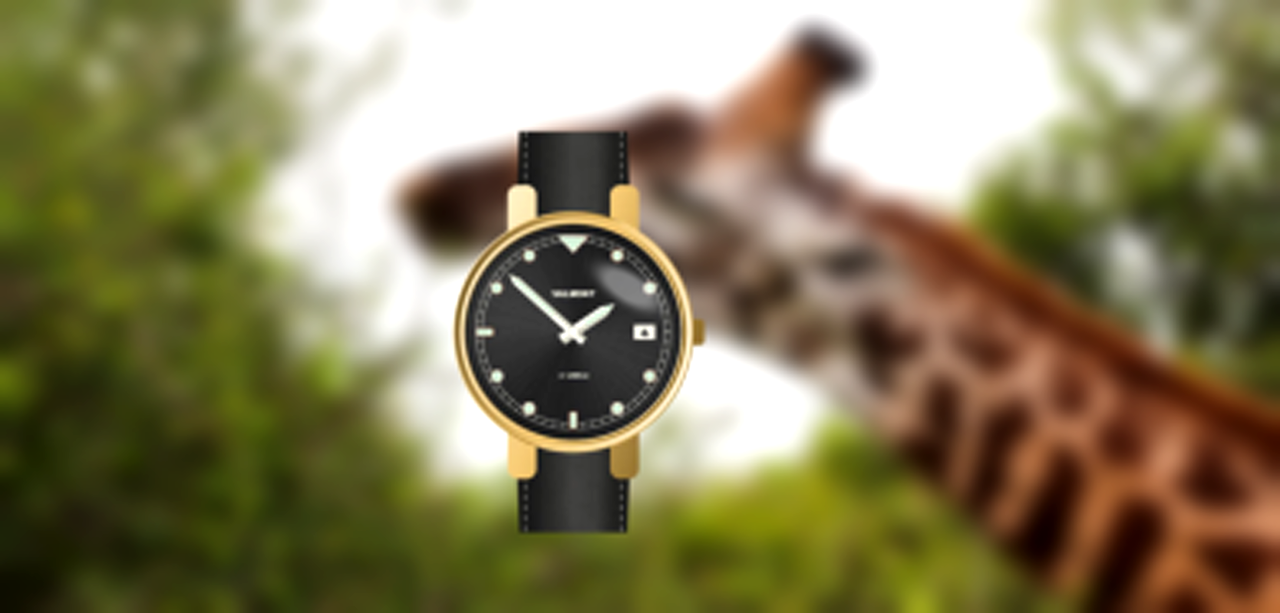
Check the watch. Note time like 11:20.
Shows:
1:52
